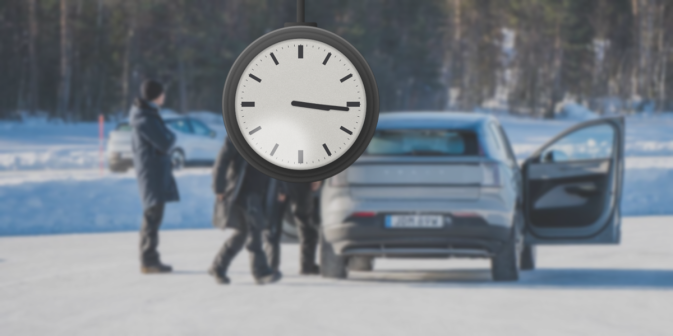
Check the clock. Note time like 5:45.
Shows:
3:16
